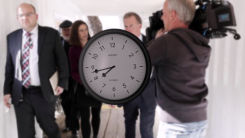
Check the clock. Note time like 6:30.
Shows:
7:43
